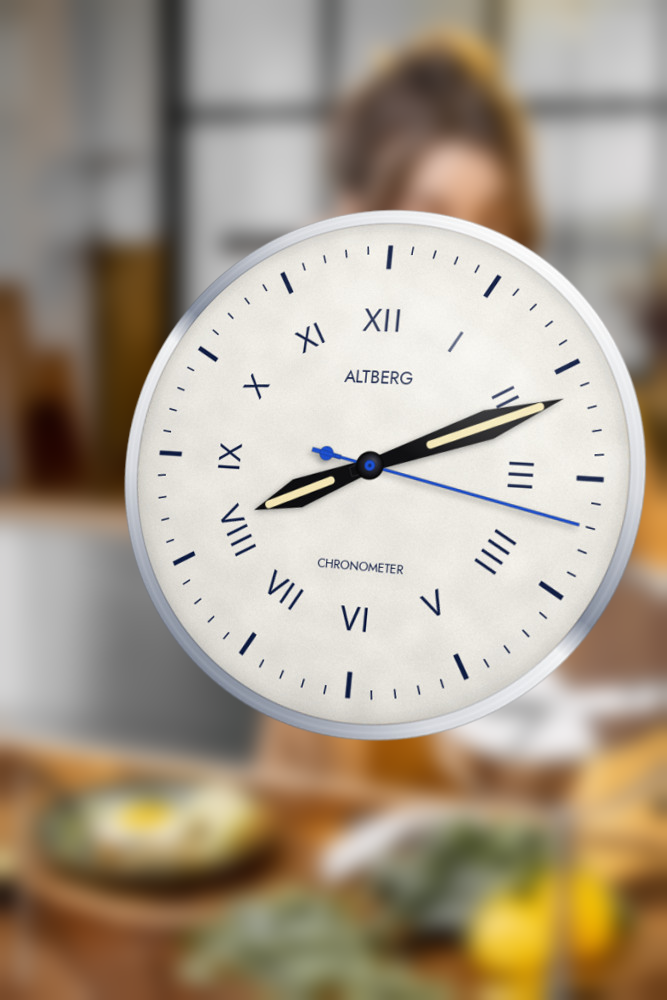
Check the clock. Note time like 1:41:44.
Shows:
8:11:17
